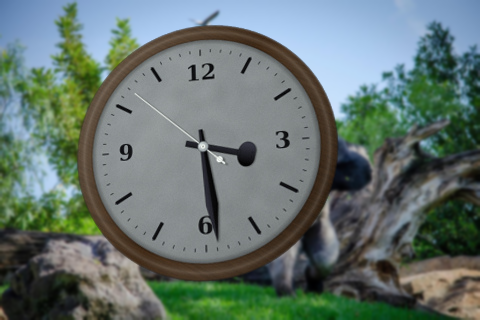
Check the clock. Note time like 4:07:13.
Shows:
3:28:52
